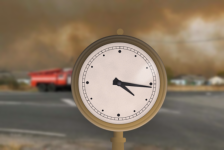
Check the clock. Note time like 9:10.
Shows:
4:16
